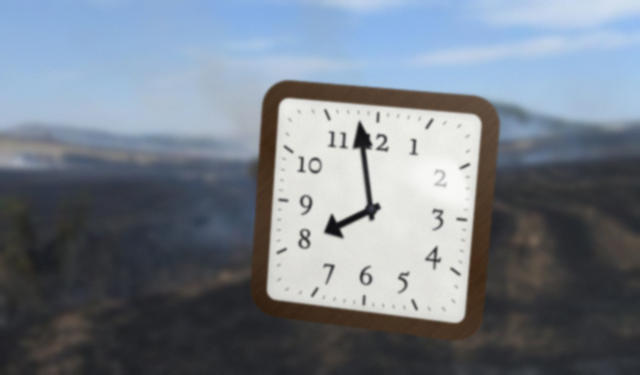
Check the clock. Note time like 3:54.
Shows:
7:58
